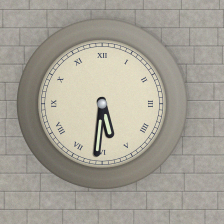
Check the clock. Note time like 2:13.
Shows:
5:31
